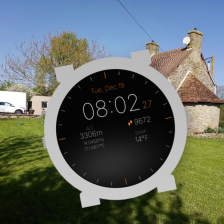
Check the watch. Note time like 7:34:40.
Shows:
8:02:27
